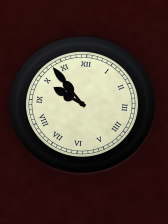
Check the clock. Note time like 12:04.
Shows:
9:53
